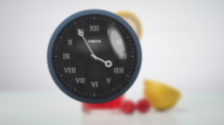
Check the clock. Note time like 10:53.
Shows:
3:55
